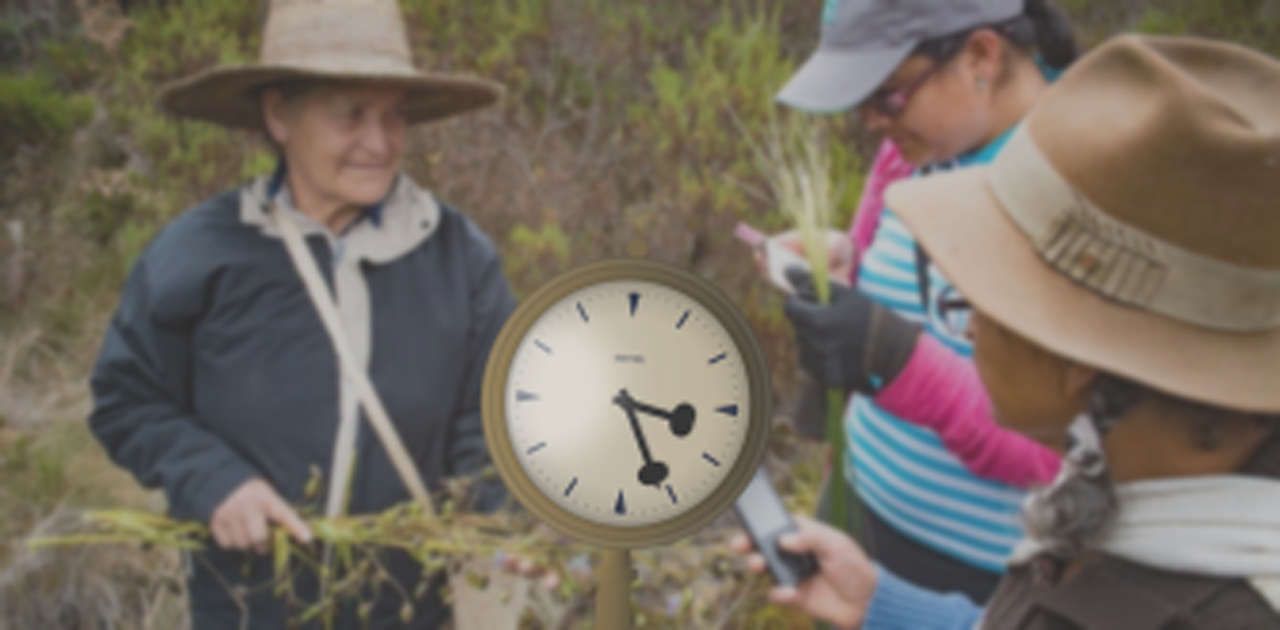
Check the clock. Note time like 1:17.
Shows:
3:26
